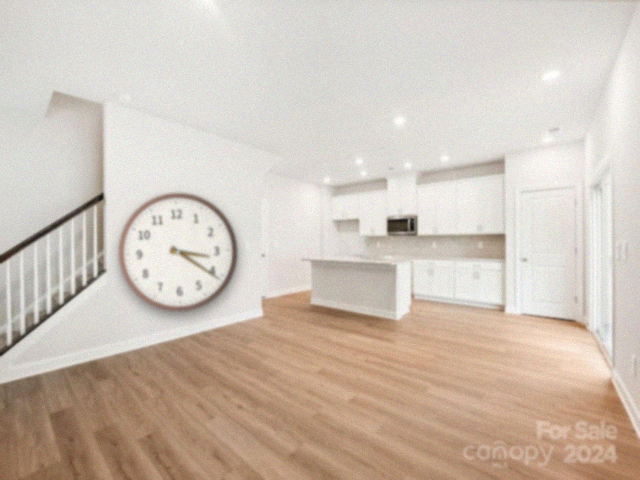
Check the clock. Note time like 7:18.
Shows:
3:21
